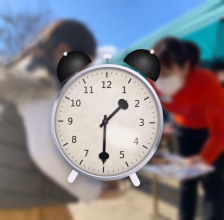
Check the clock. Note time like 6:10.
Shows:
1:30
